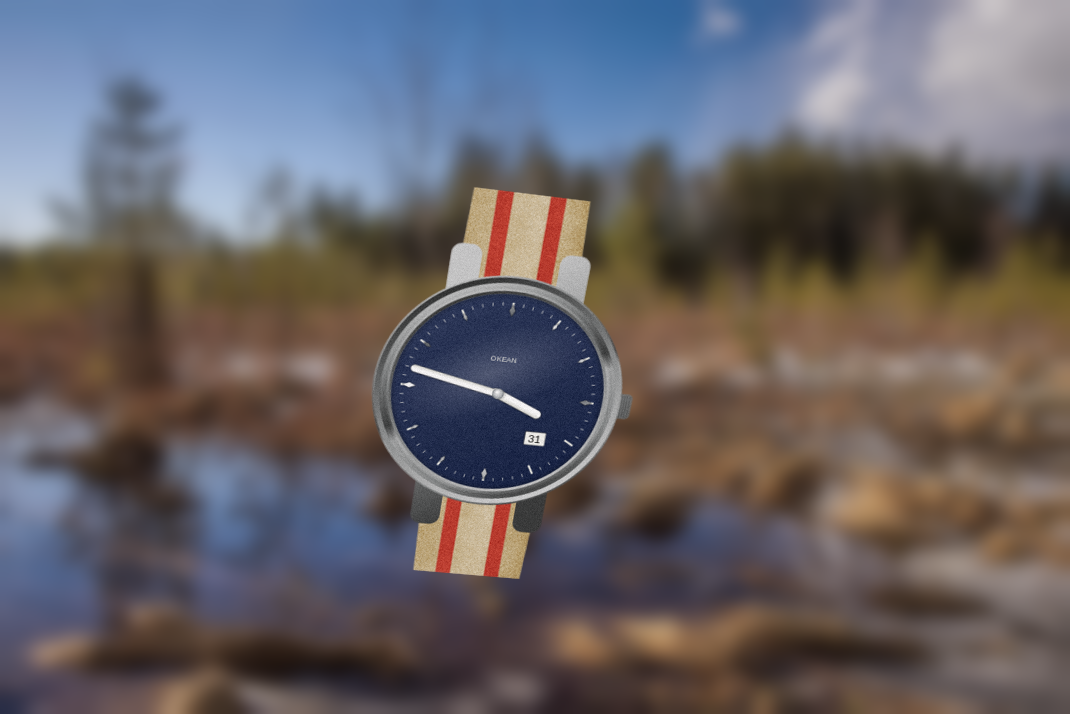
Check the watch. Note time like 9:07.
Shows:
3:47
